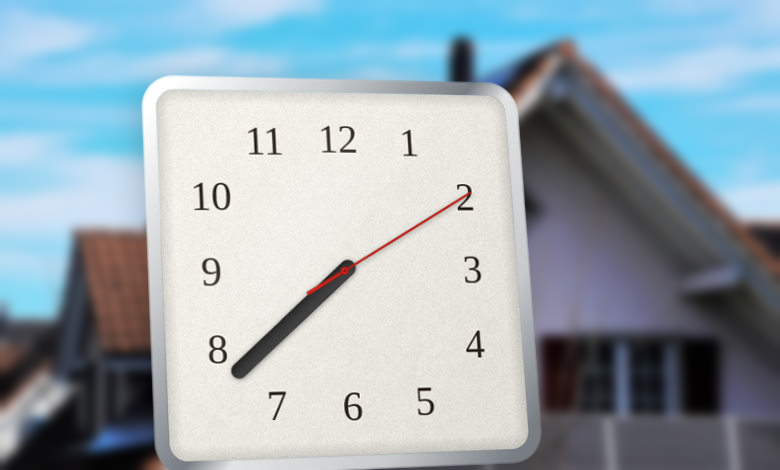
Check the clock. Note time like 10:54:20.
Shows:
7:38:10
